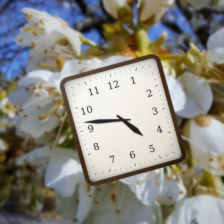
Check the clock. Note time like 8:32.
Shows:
4:47
